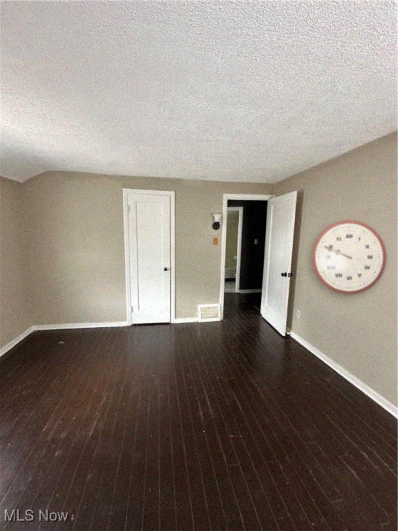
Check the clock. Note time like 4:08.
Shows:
9:49
